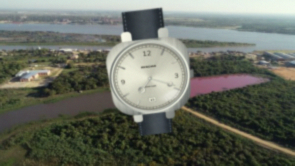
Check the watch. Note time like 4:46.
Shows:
7:19
